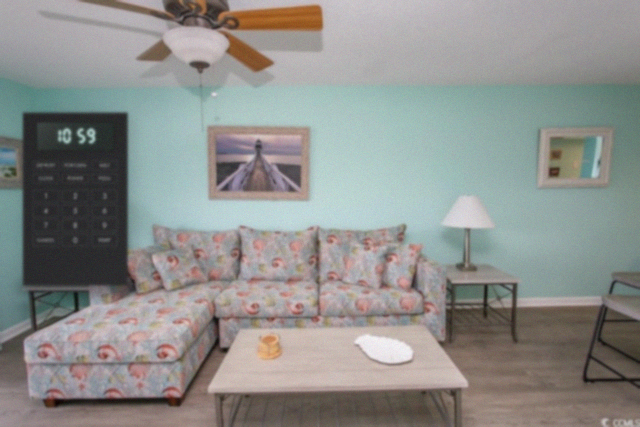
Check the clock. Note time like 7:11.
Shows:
10:59
